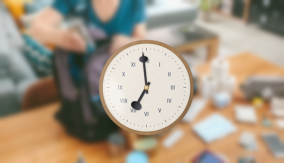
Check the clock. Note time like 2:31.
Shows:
6:59
